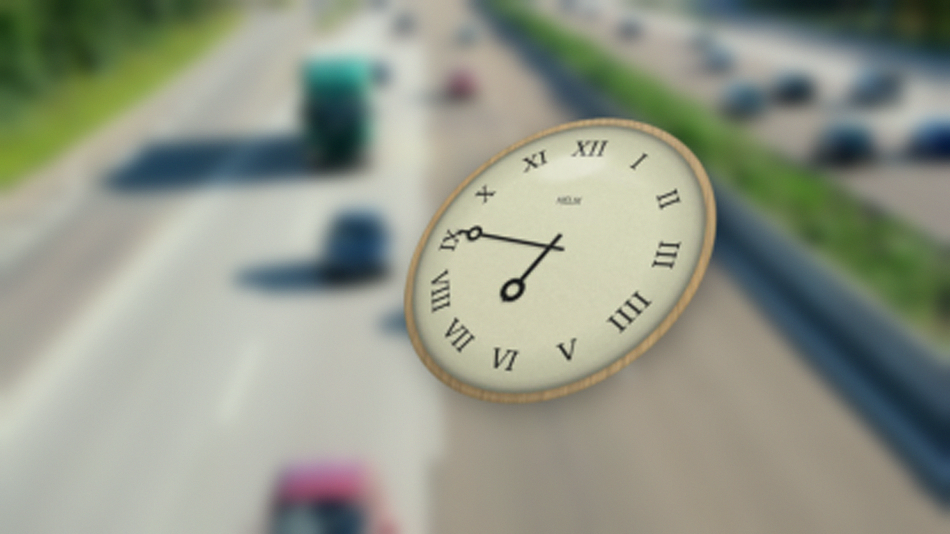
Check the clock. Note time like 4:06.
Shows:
6:46
